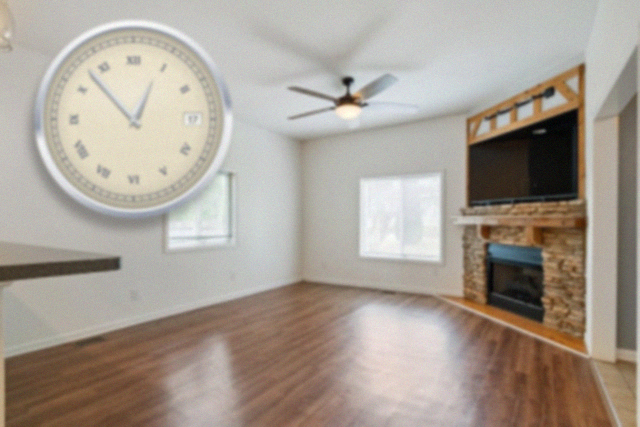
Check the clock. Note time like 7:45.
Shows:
12:53
